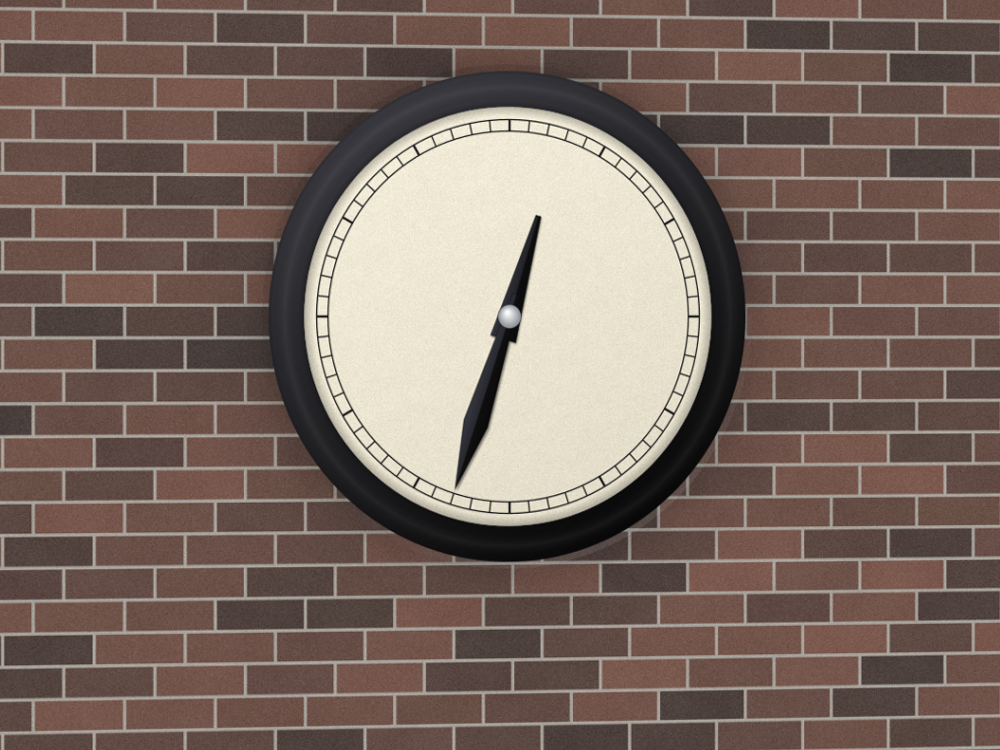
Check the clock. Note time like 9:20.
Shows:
12:33
